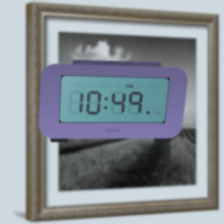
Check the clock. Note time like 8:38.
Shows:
10:49
